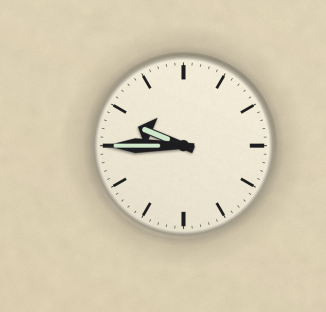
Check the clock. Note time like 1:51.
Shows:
9:45
